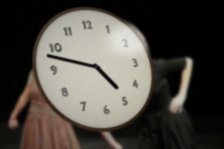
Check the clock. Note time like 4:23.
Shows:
4:48
